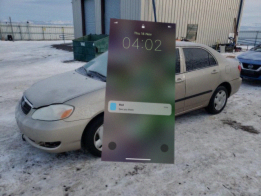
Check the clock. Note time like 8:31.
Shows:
4:02
